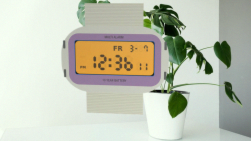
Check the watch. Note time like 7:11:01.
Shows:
12:36:11
